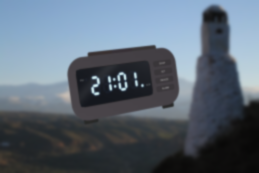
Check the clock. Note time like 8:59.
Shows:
21:01
